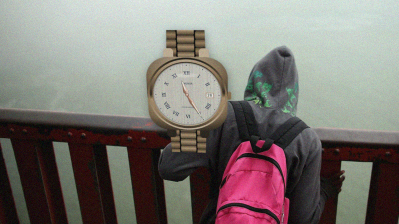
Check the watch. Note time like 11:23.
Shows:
11:25
